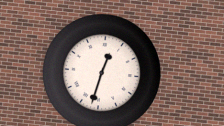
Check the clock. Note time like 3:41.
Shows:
12:32
